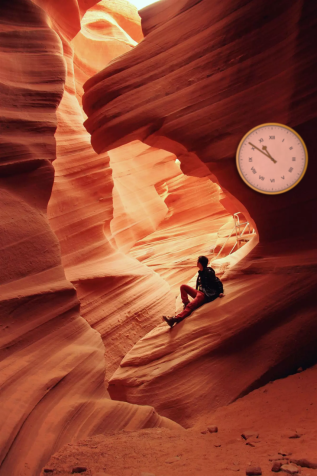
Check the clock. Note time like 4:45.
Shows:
10:51
